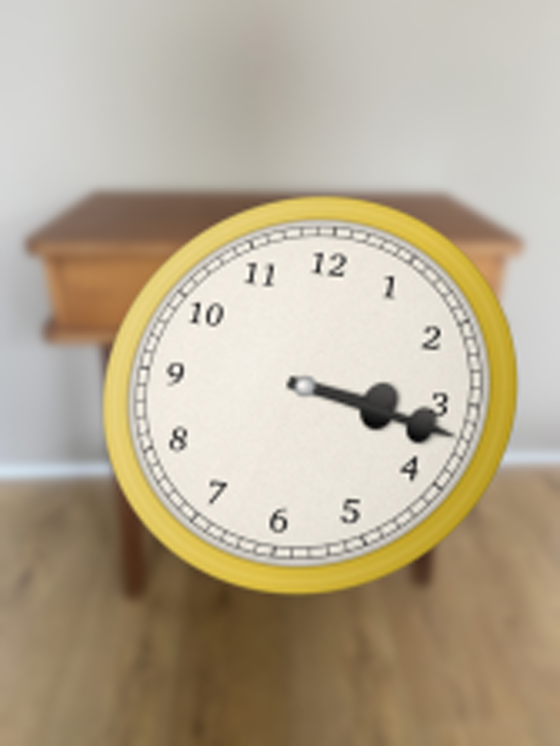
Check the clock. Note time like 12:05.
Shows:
3:17
